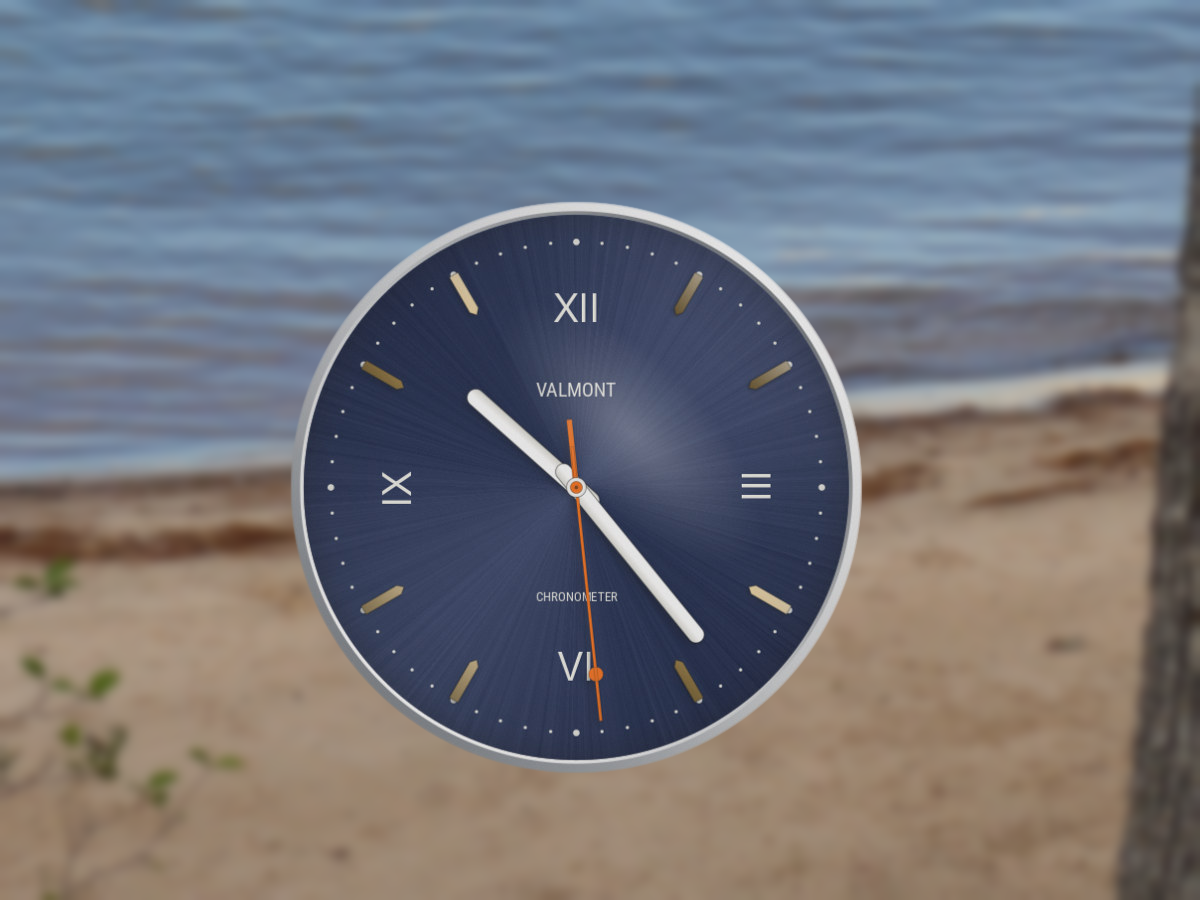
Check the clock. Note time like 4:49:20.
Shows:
10:23:29
